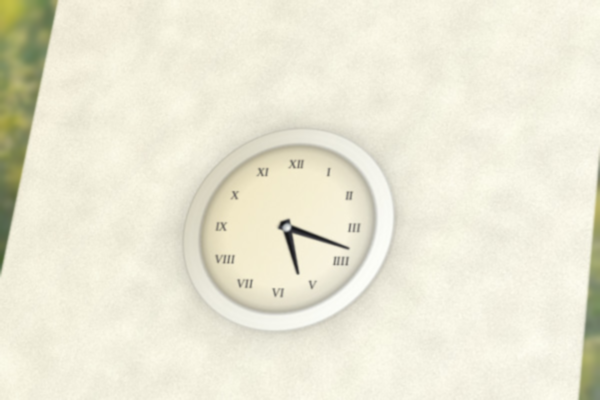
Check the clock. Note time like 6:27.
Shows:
5:18
